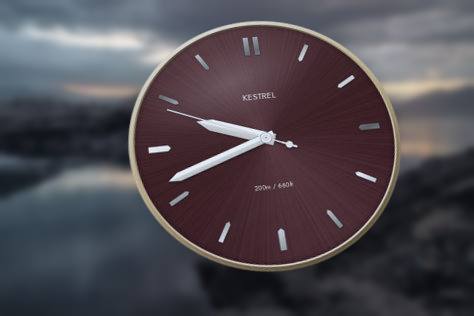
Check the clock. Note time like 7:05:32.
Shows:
9:41:49
